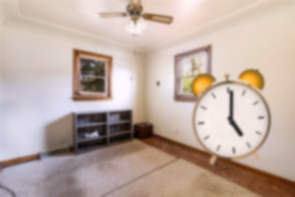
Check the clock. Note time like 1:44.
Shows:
5:01
